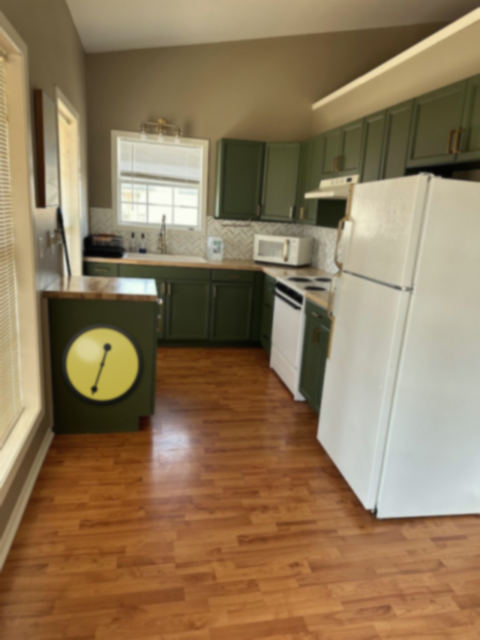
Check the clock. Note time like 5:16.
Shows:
12:33
